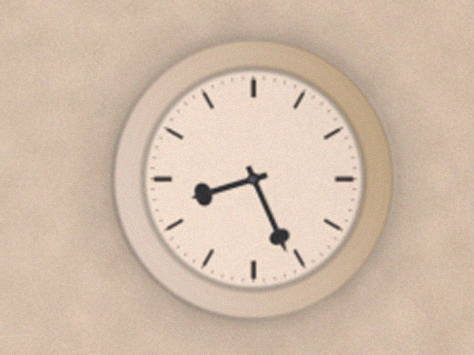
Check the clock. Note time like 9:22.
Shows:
8:26
